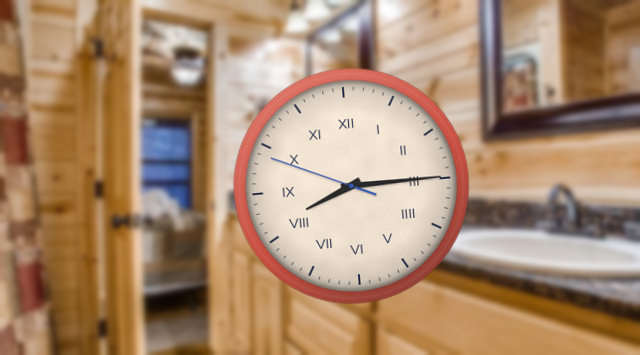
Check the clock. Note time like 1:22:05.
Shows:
8:14:49
